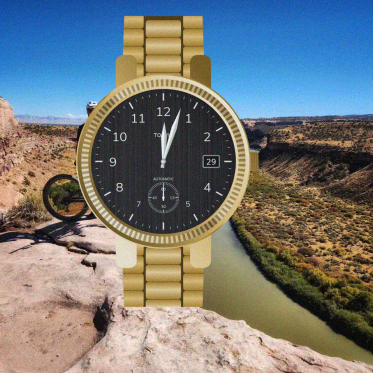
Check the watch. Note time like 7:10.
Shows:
12:03
